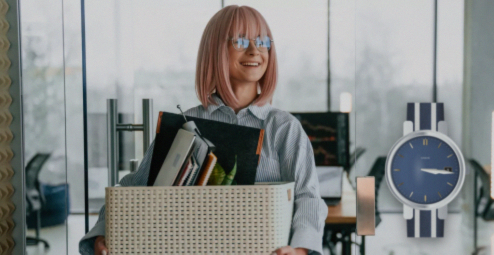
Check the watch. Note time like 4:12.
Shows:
3:16
